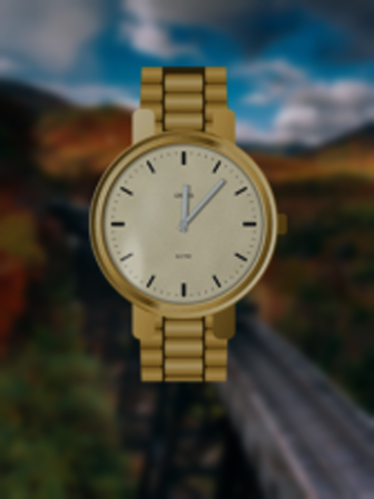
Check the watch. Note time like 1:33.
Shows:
12:07
